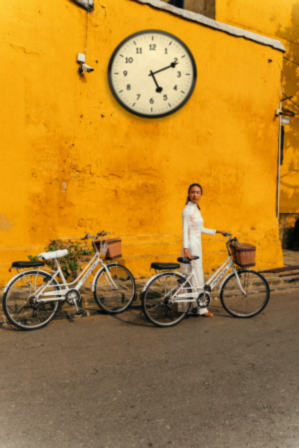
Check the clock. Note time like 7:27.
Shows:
5:11
